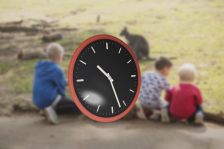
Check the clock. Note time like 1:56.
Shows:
10:27
